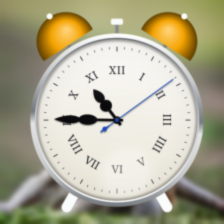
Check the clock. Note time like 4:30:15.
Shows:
10:45:09
